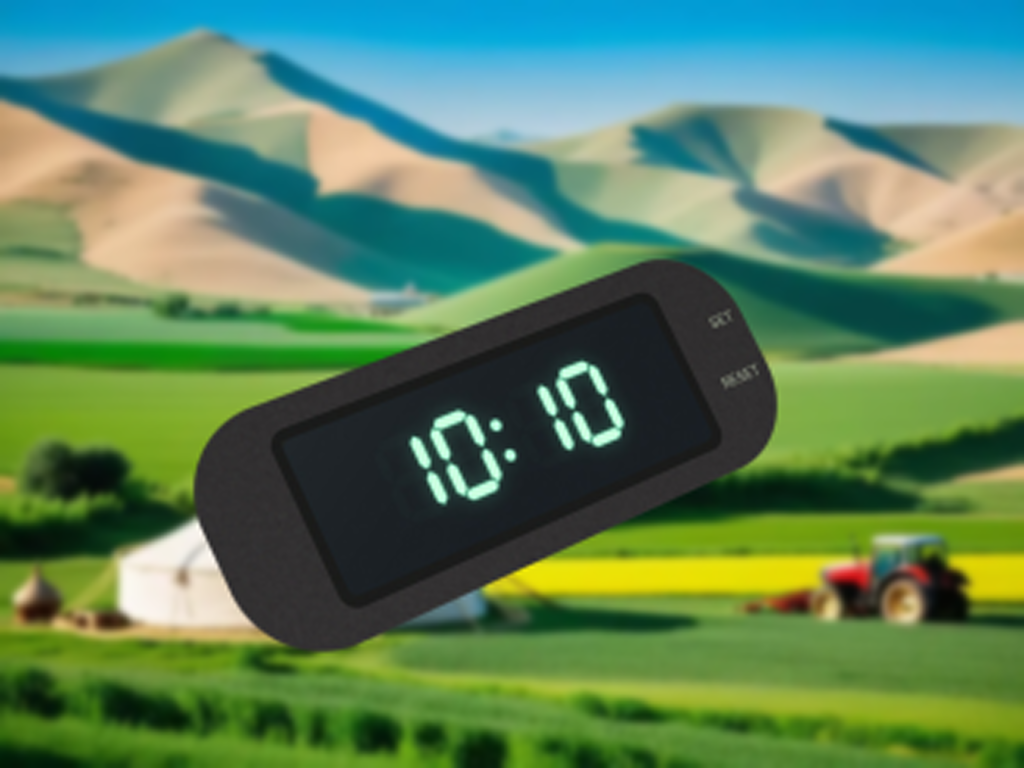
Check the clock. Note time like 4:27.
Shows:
10:10
